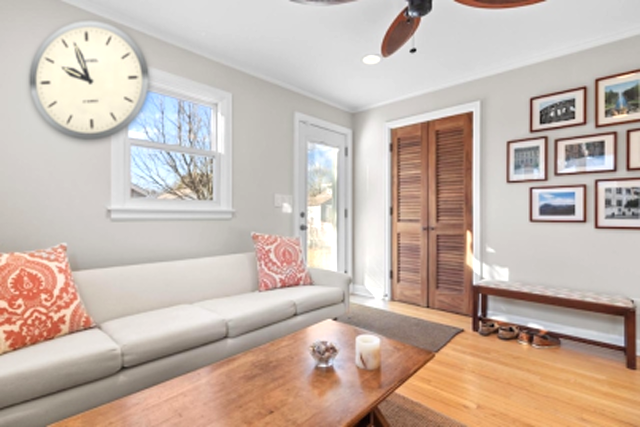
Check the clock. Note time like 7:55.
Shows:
9:57
